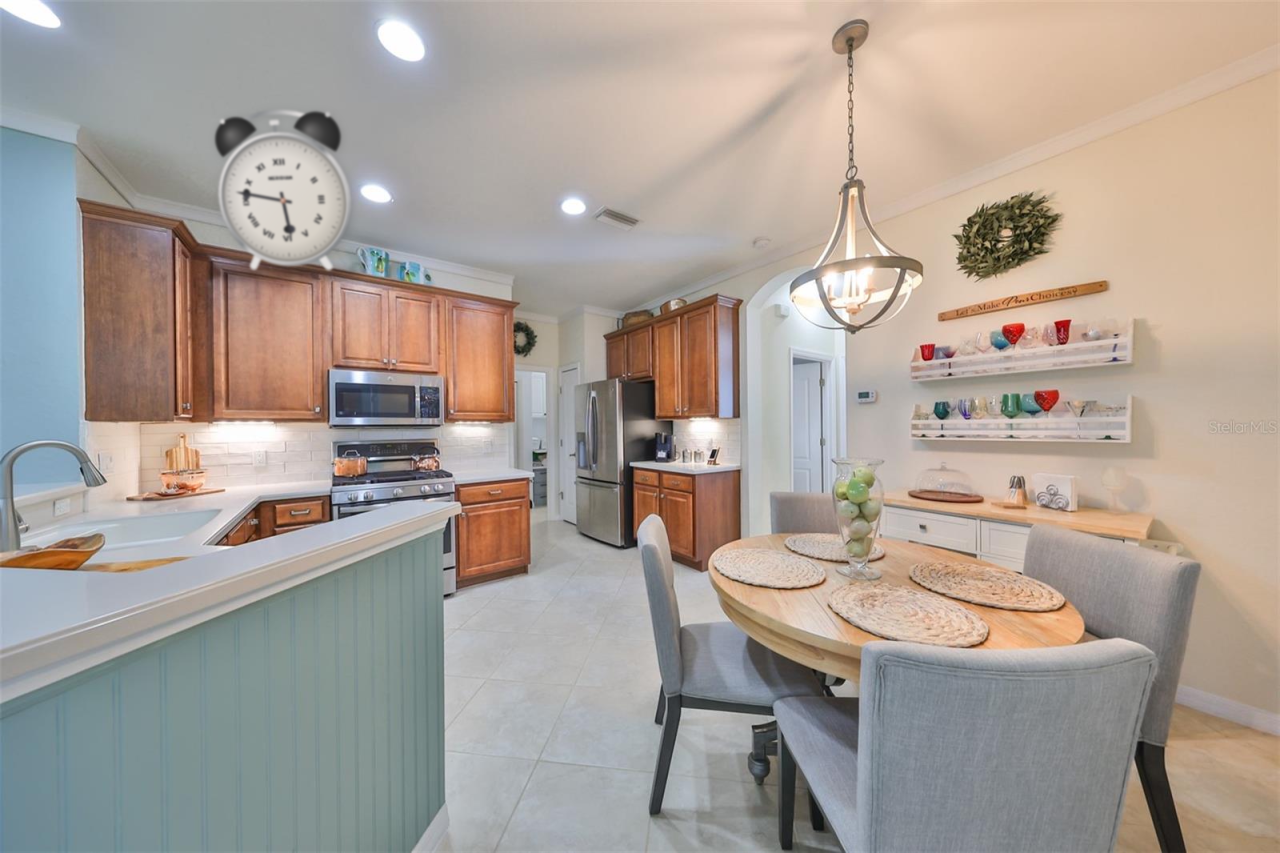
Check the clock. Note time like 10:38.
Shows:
5:47
